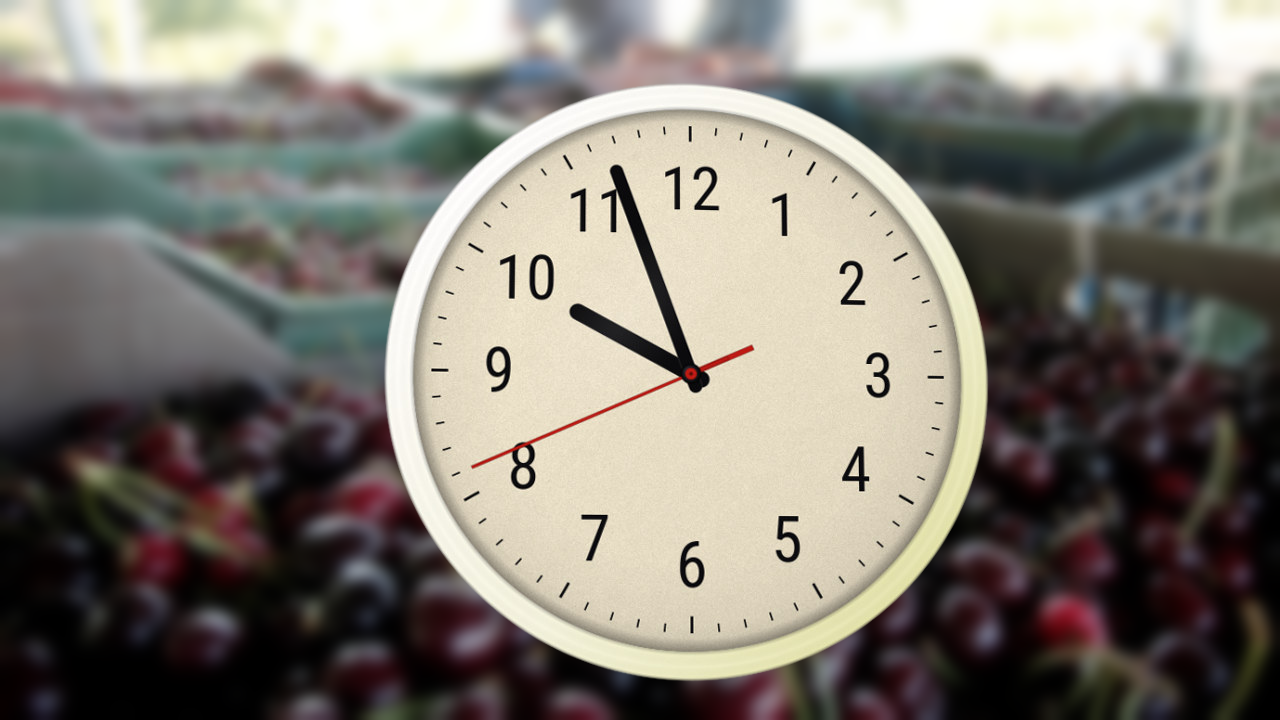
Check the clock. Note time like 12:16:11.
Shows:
9:56:41
